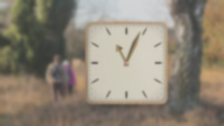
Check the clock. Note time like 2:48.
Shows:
11:04
